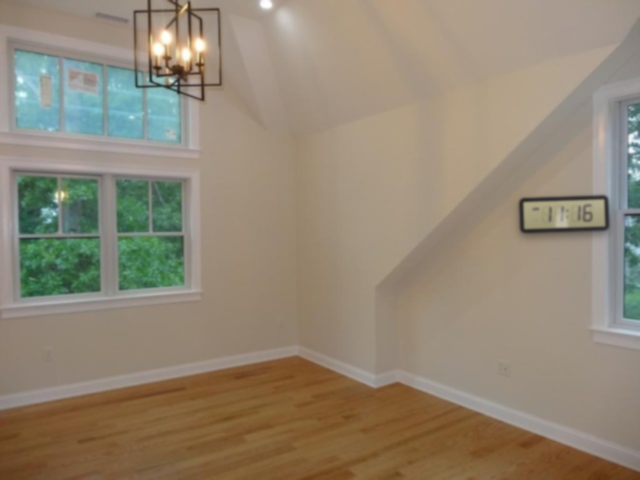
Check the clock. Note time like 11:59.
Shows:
11:16
